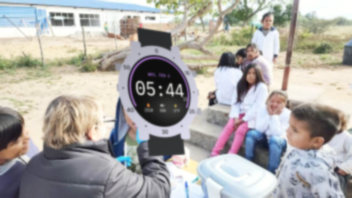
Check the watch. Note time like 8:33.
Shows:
5:44
